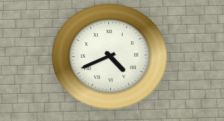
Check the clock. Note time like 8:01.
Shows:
4:41
